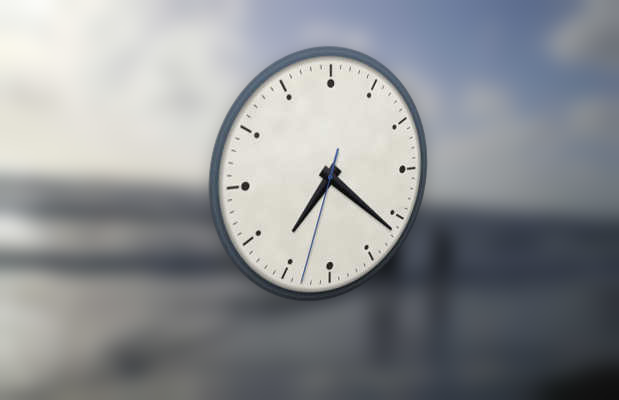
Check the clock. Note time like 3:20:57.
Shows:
7:21:33
